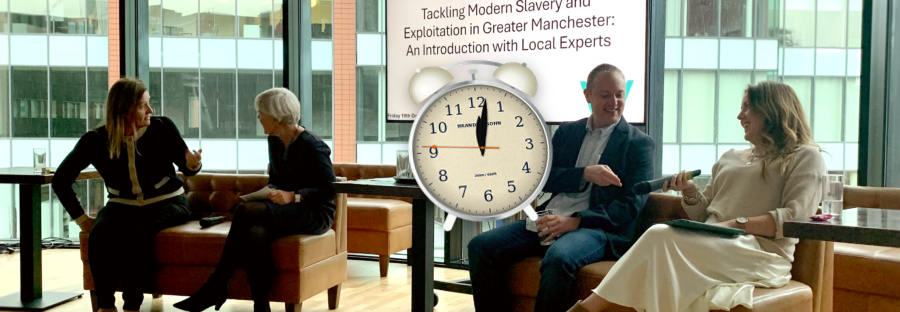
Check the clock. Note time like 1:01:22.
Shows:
12:01:46
